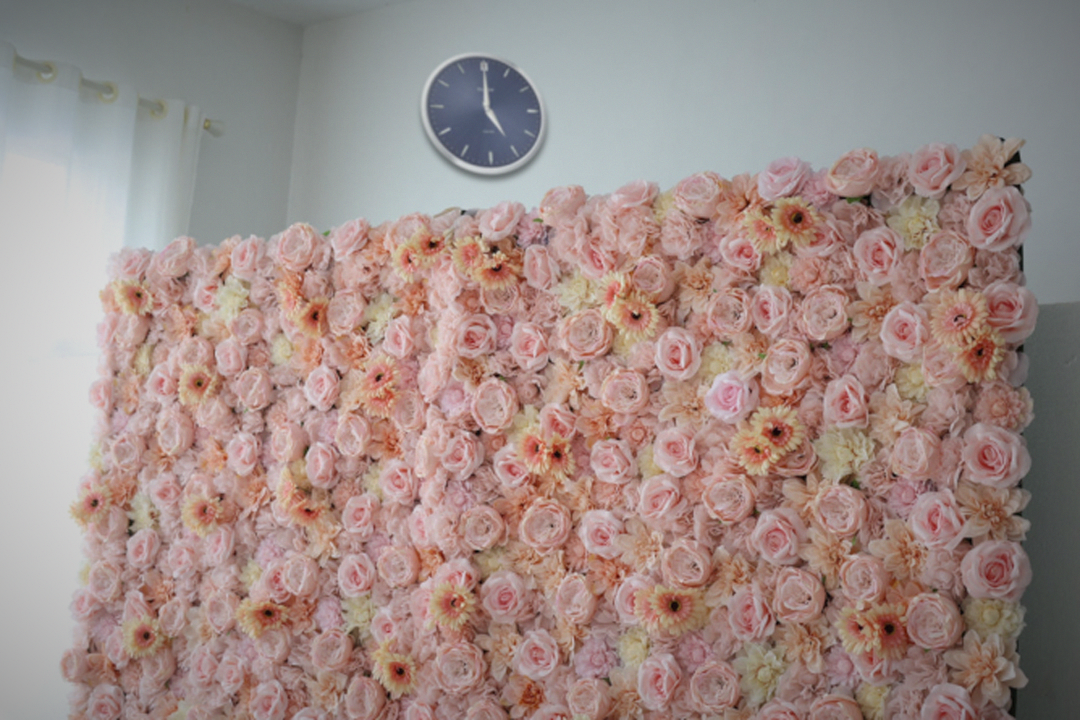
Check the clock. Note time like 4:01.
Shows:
5:00
